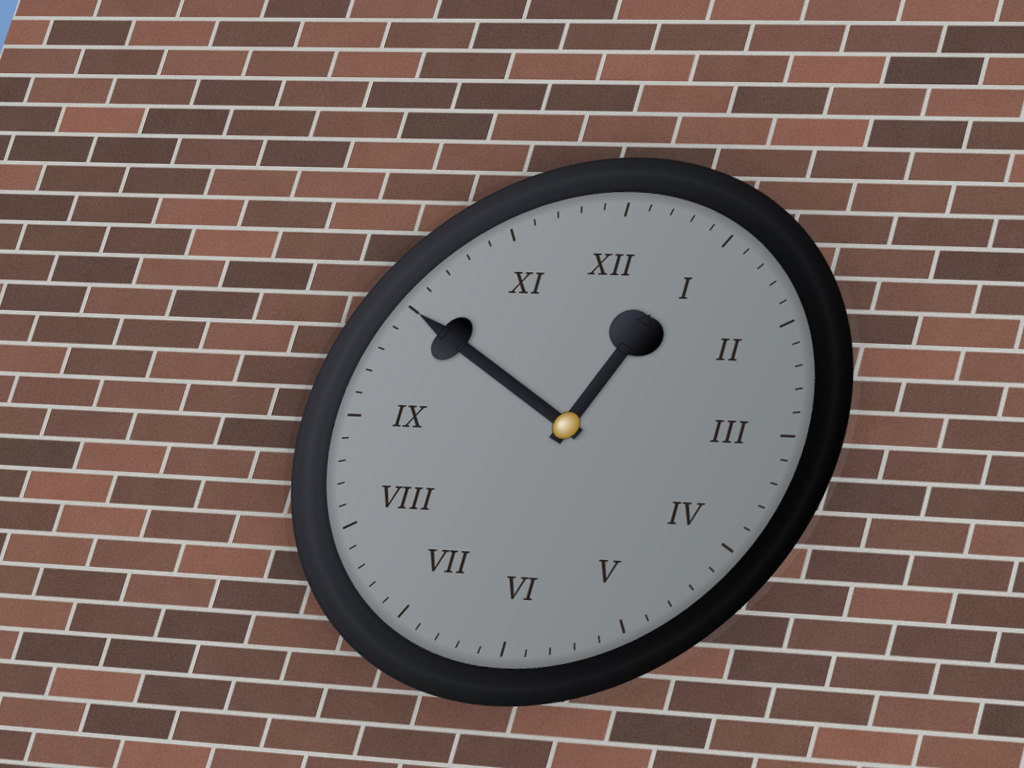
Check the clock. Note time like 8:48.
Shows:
12:50
